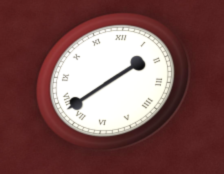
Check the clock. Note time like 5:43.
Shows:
1:38
